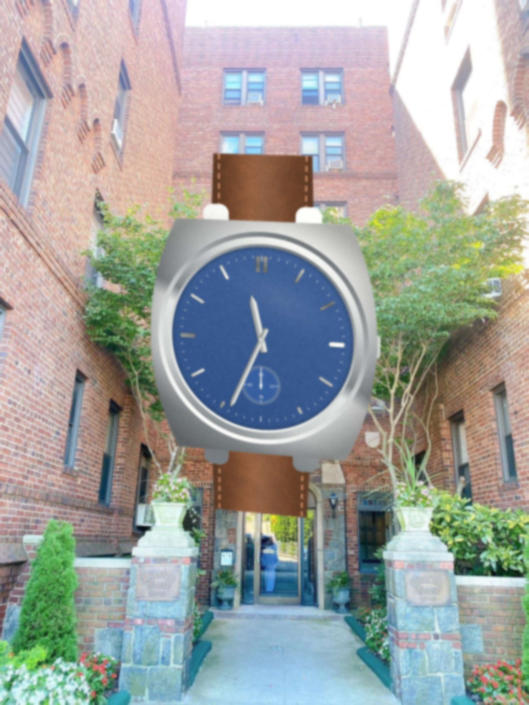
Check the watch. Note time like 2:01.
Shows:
11:34
